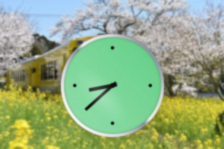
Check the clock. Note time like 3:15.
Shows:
8:38
